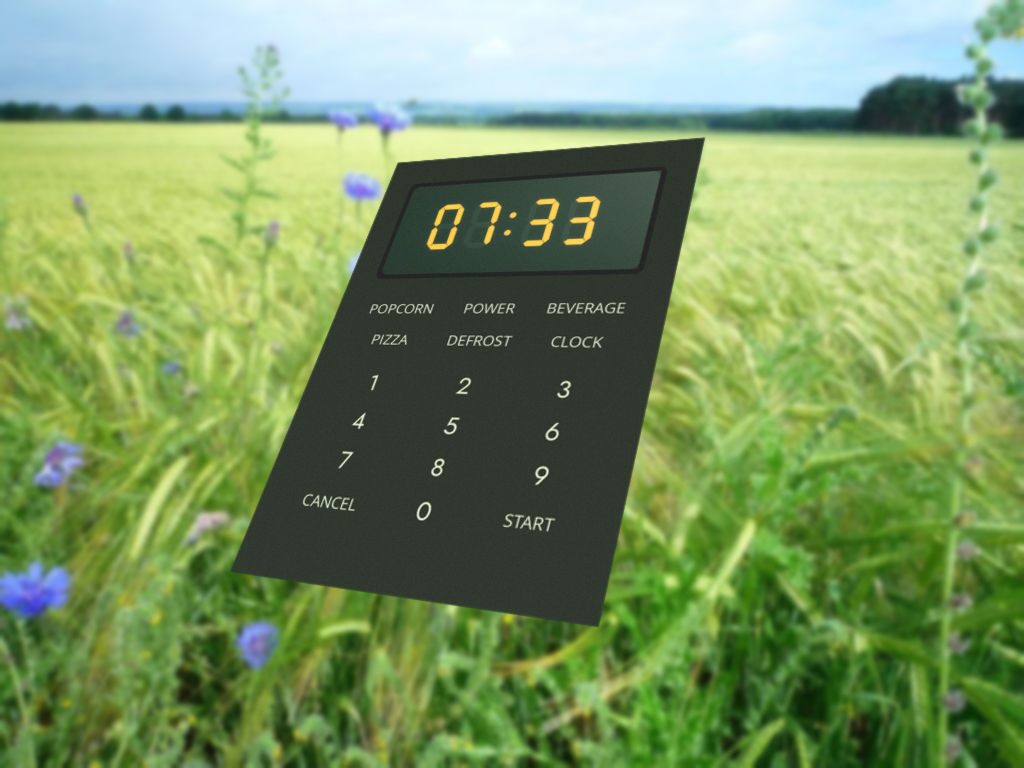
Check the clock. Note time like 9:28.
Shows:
7:33
